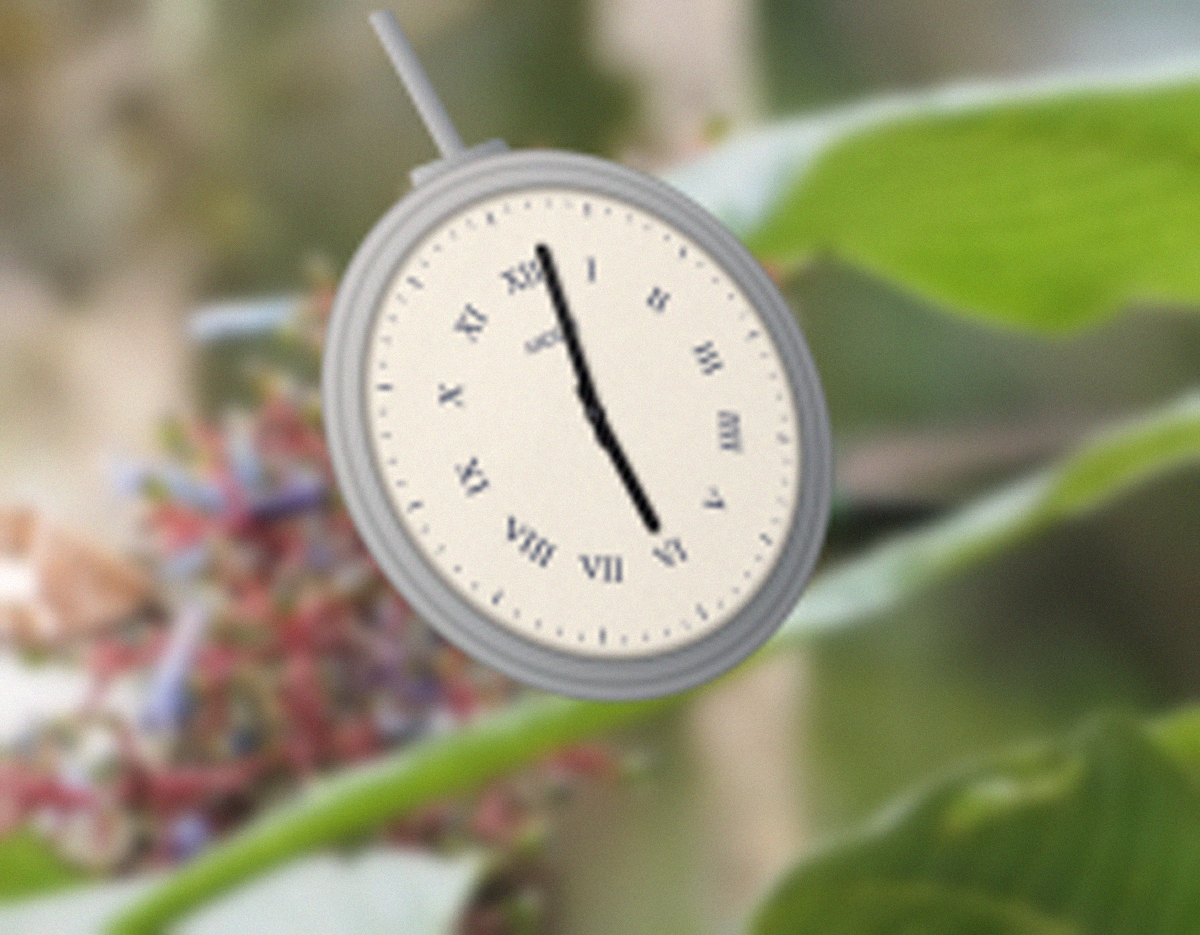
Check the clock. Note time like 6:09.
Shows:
6:02
